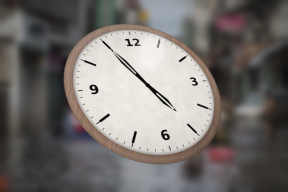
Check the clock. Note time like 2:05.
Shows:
4:55
